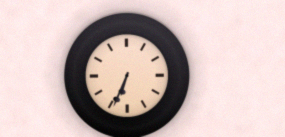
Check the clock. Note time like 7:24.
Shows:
6:34
